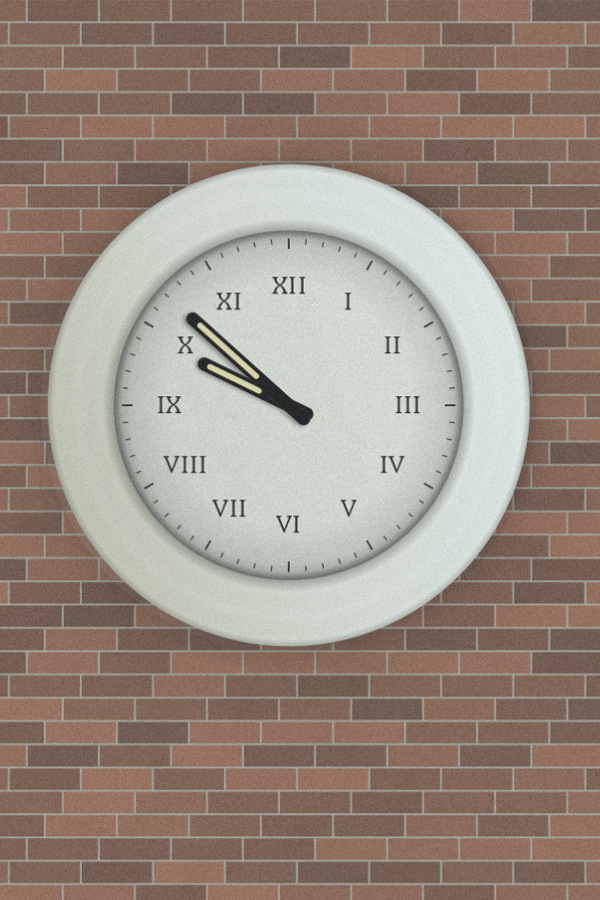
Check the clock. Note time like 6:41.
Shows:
9:52
